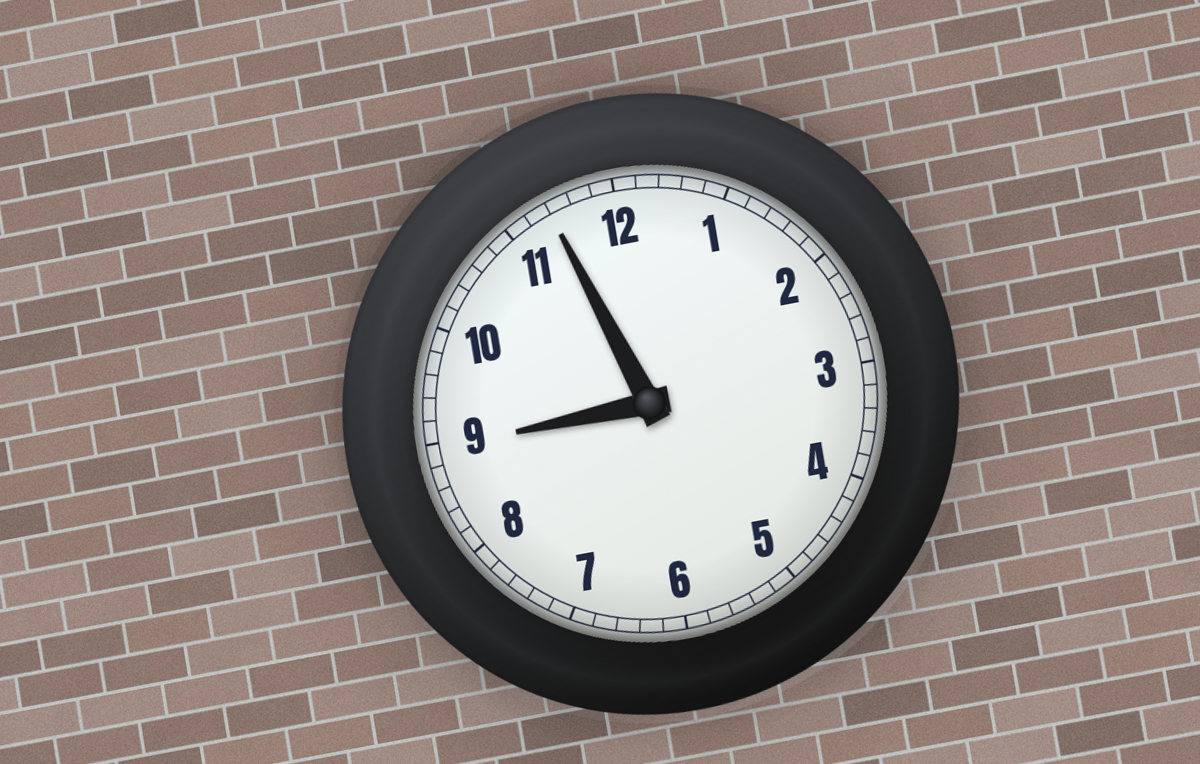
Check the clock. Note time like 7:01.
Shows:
8:57
